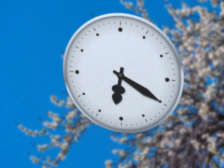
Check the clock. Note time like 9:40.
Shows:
6:20
